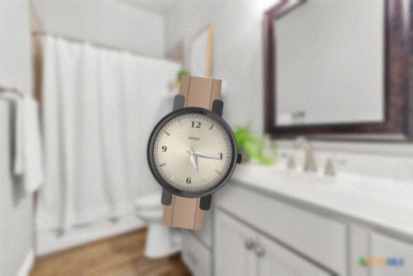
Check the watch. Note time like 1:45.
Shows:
5:16
